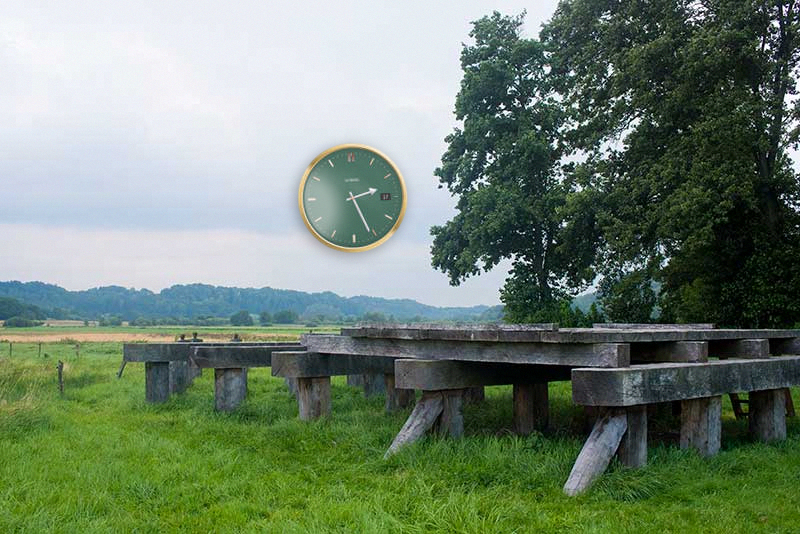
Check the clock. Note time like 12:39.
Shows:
2:26
